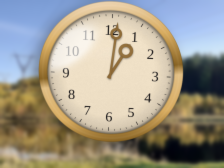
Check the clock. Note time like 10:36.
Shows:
1:01
